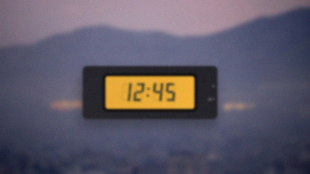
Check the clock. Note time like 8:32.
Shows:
12:45
